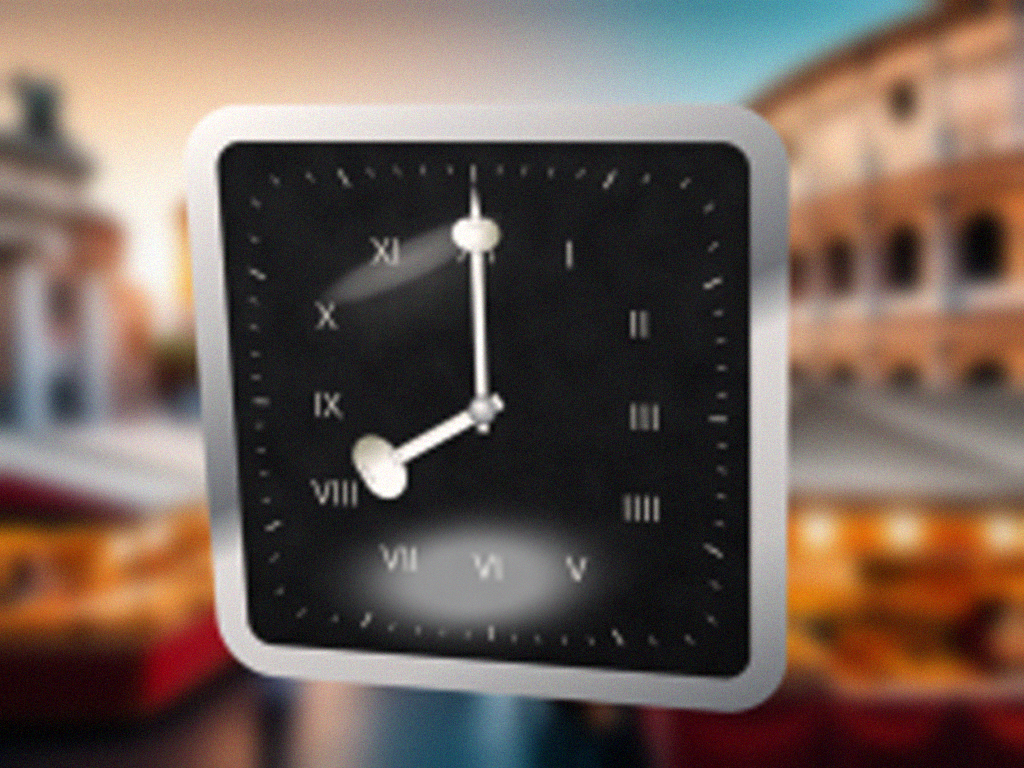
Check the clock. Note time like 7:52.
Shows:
8:00
